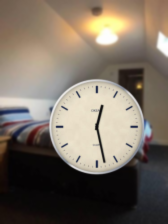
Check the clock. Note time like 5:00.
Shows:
12:28
